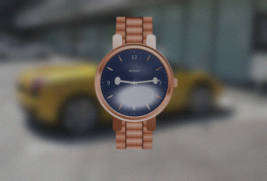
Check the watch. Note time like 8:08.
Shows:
9:14
